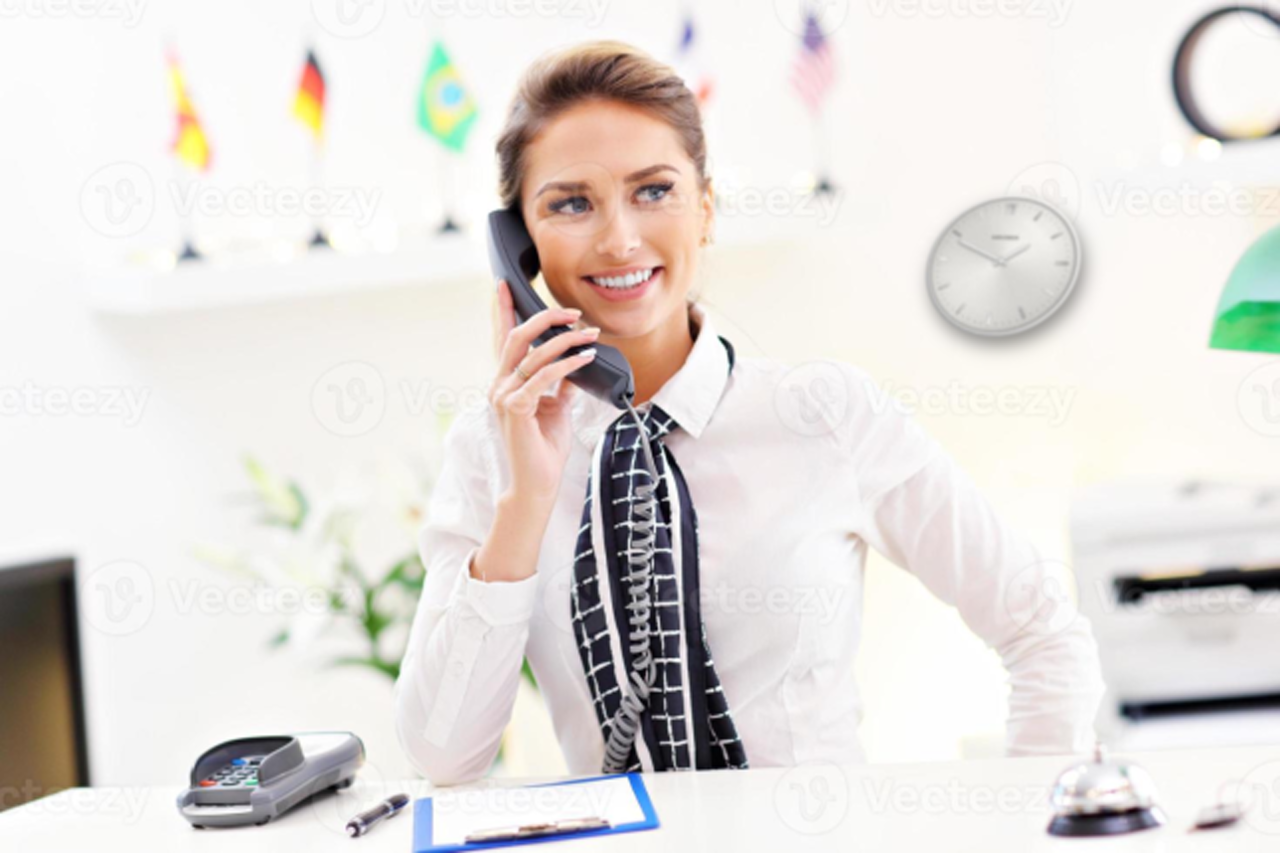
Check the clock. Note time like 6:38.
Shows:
1:49
